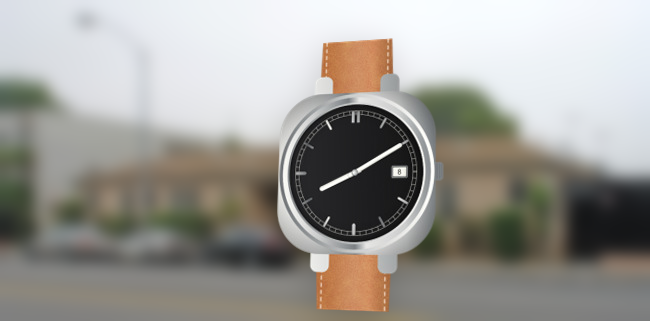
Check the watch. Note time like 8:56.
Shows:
8:10
